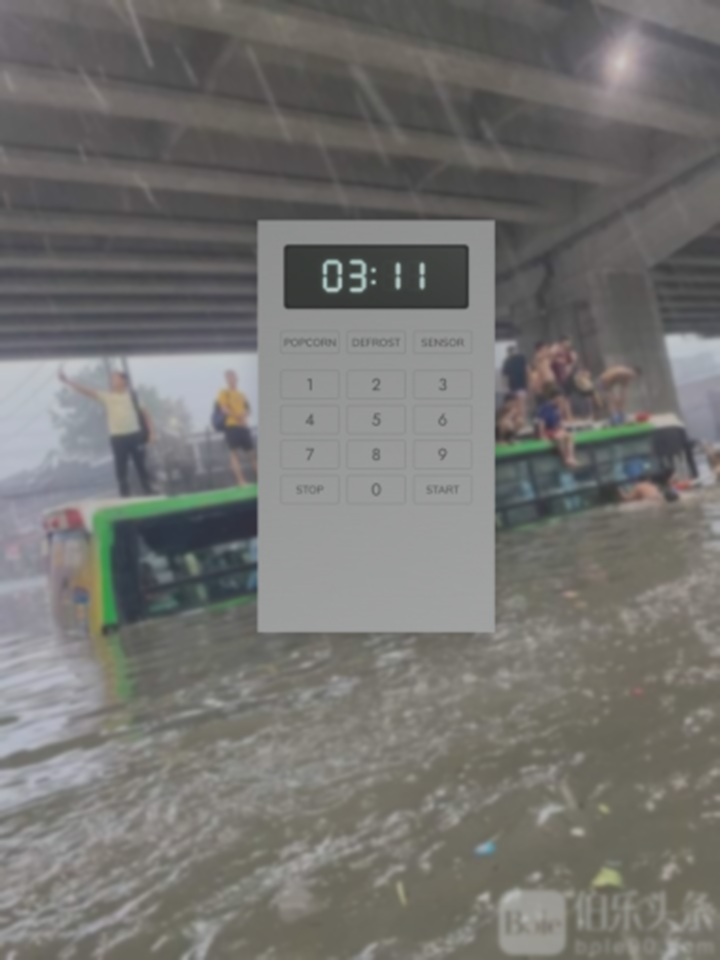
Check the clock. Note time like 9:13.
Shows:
3:11
